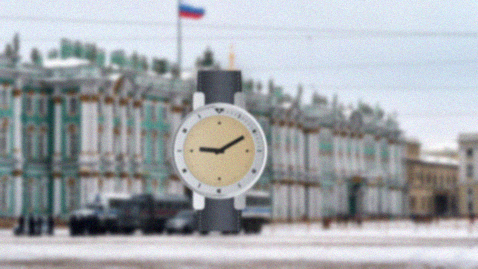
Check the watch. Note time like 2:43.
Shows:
9:10
